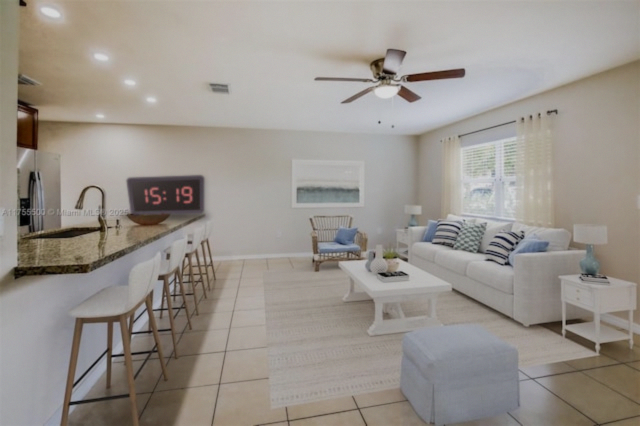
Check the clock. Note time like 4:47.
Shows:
15:19
